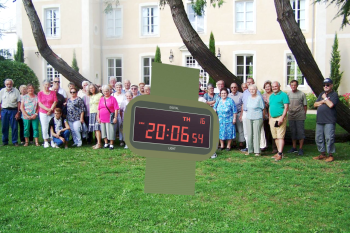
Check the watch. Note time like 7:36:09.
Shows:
20:06:54
